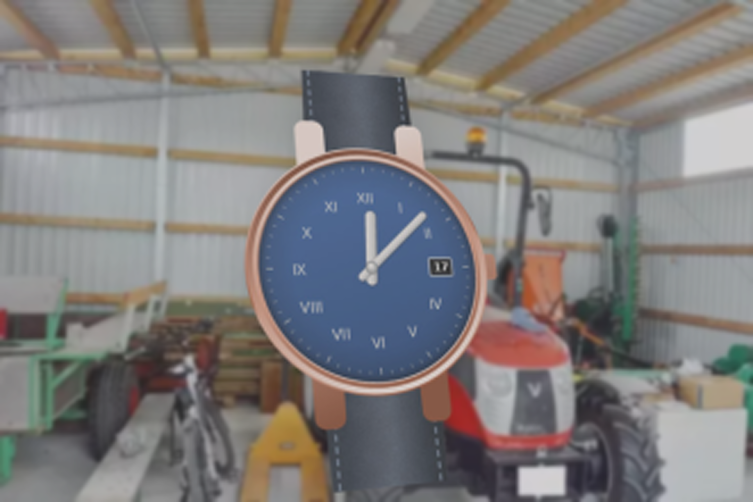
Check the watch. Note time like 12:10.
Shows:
12:08
